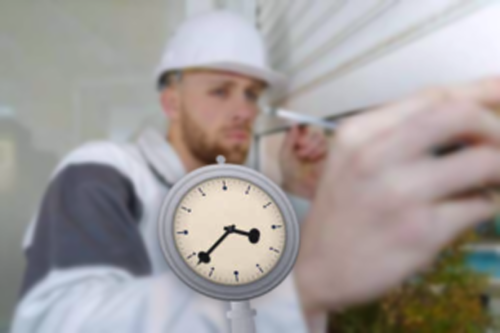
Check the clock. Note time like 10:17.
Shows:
3:38
